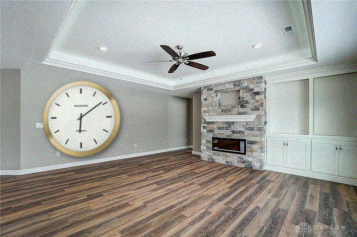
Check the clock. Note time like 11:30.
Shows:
6:09
